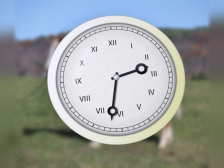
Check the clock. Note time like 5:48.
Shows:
2:32
